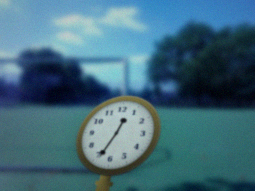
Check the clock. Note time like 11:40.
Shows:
12:34
